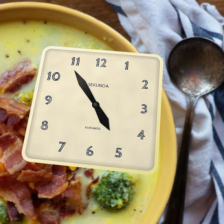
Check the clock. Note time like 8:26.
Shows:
4:54
